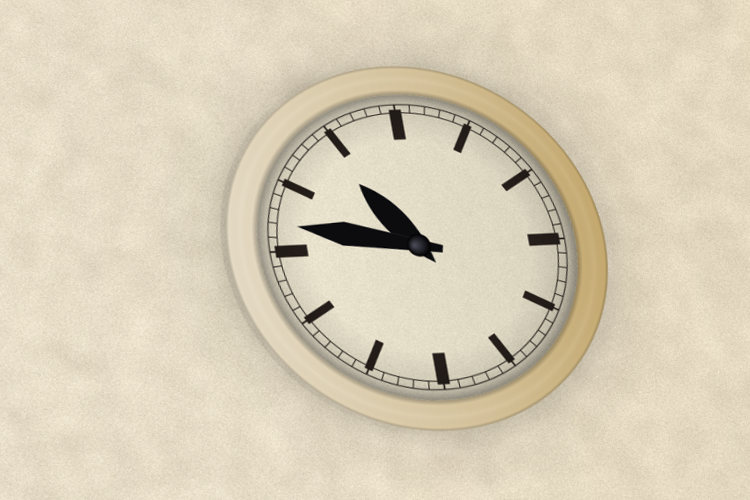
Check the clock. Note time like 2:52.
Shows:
10:47
